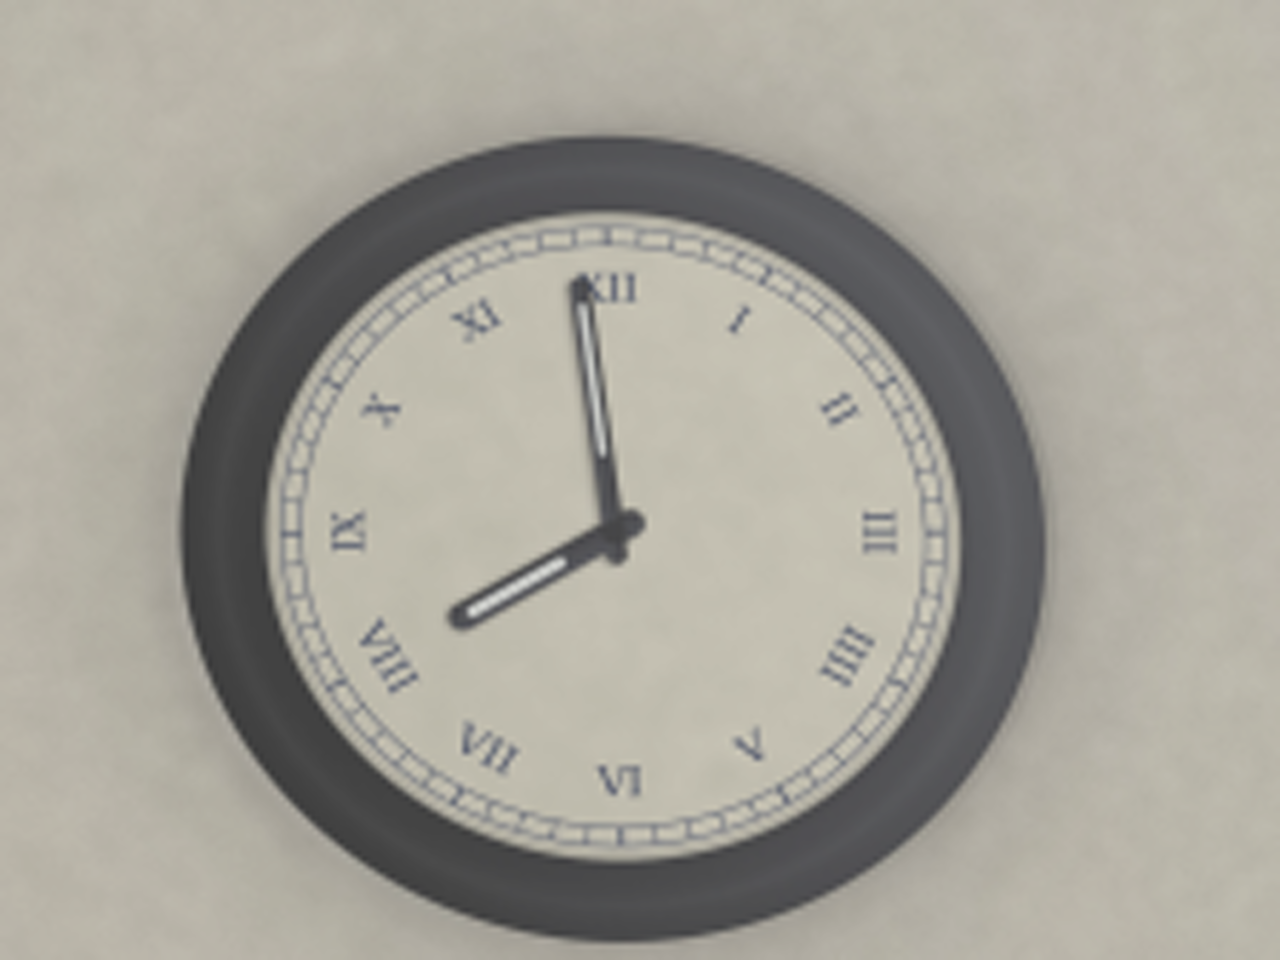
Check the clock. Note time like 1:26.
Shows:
7:59
